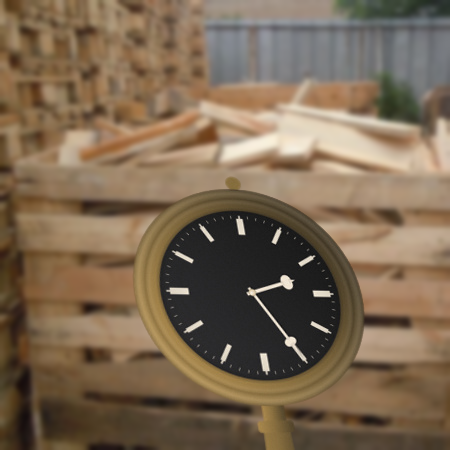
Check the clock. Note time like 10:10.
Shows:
2:25
